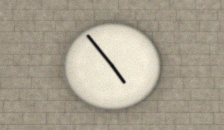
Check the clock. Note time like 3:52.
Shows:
4:54
